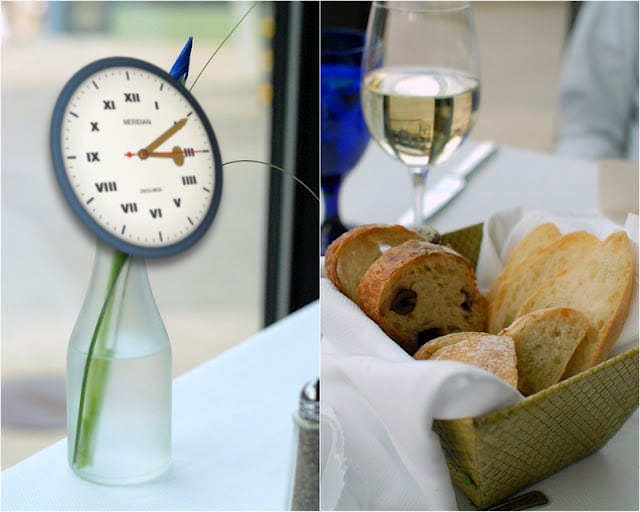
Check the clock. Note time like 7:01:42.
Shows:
3:10:15
